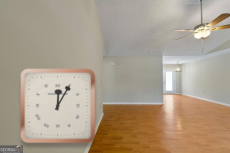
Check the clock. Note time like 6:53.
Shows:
12:05
